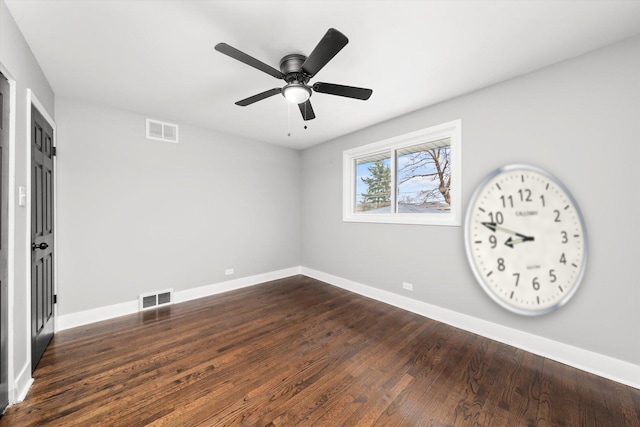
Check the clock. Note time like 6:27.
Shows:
8:48
